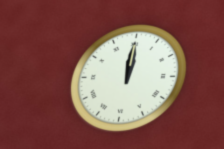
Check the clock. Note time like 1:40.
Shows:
12:00
